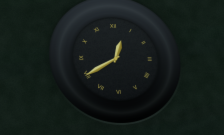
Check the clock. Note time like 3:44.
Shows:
12:40
